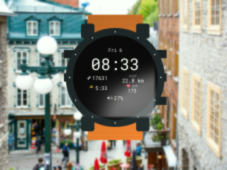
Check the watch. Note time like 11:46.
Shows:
8:33
